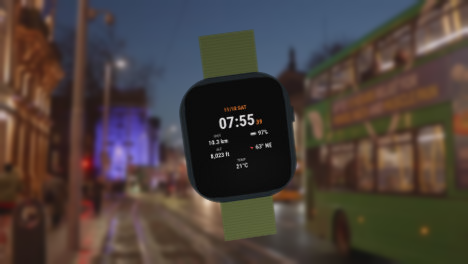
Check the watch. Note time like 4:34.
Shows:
7:55
